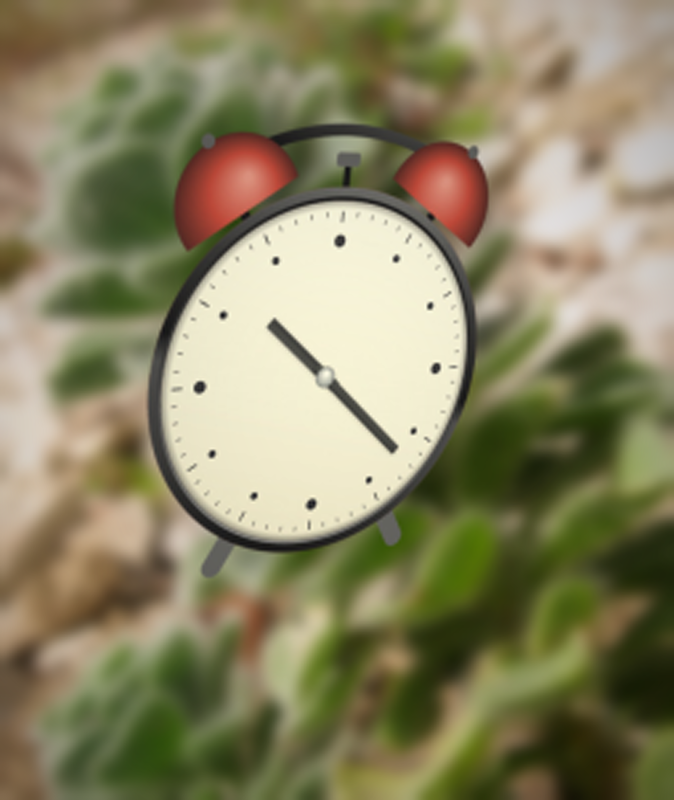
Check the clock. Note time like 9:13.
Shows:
10:22
